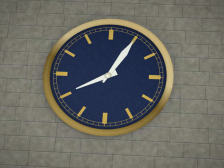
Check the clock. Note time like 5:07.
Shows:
8:05
